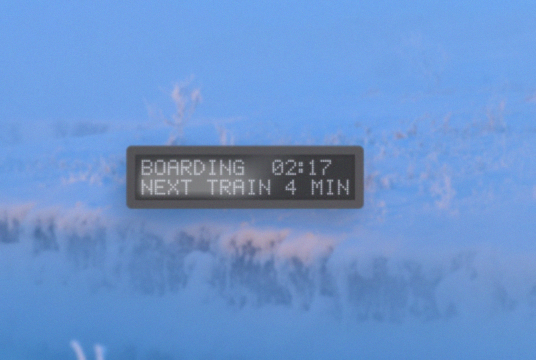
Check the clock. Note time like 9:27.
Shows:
2:17
